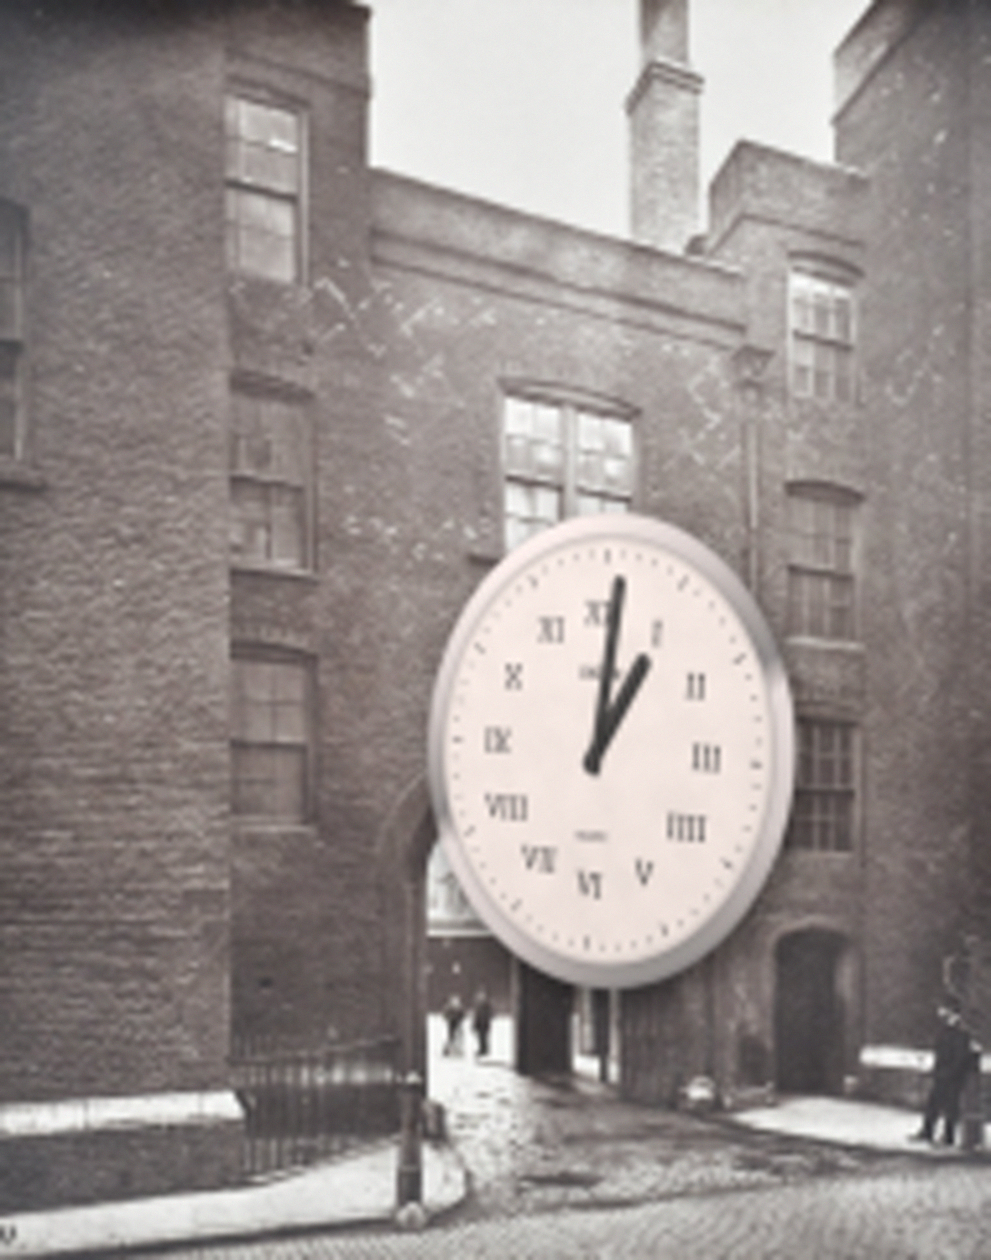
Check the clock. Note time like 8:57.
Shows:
1:01
